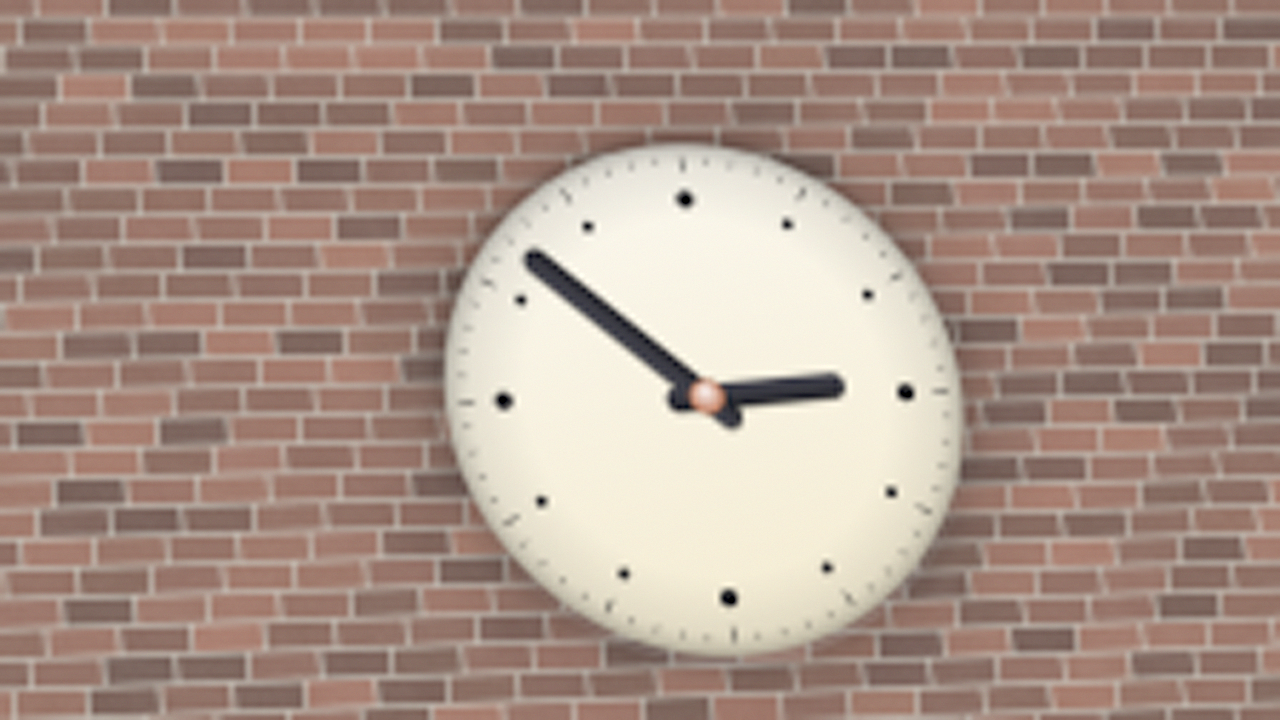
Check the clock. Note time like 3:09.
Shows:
2:52
